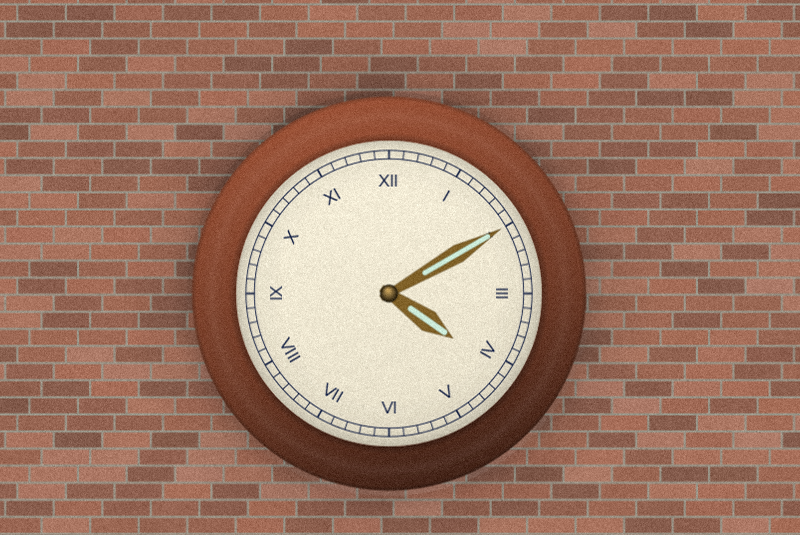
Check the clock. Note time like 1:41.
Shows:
4:10
